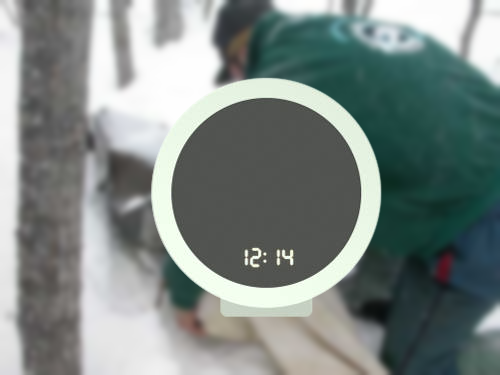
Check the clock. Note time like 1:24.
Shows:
12:14
